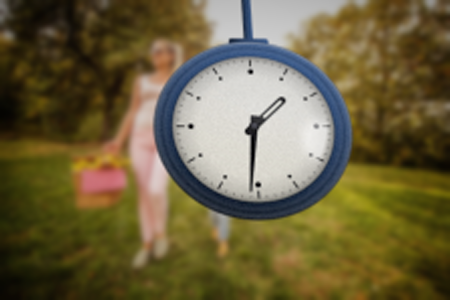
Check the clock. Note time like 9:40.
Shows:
1:31
